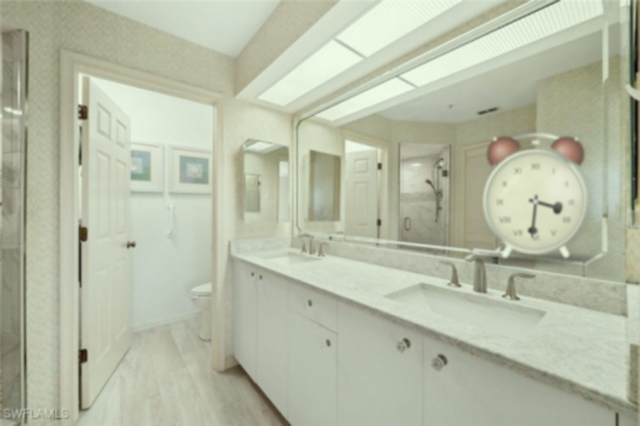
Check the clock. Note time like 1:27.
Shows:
3:31
